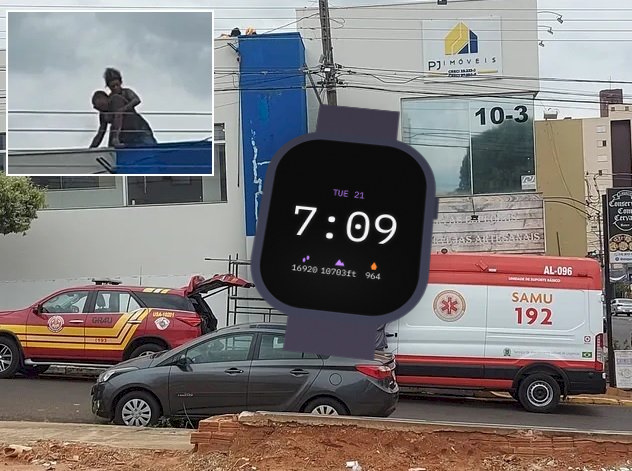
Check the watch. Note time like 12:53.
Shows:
7:09
